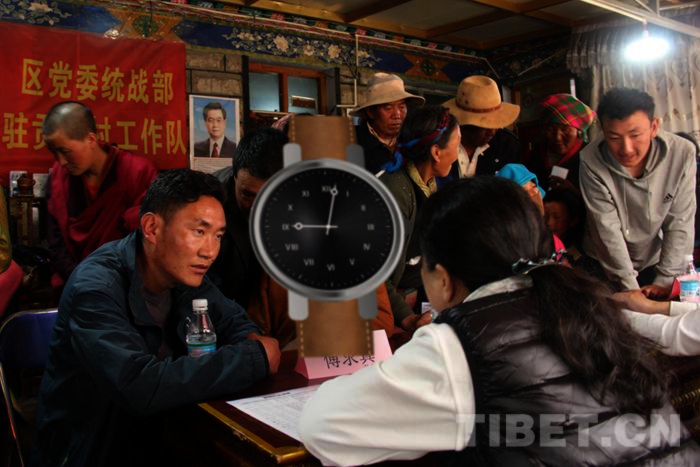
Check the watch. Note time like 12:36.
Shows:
9:02
